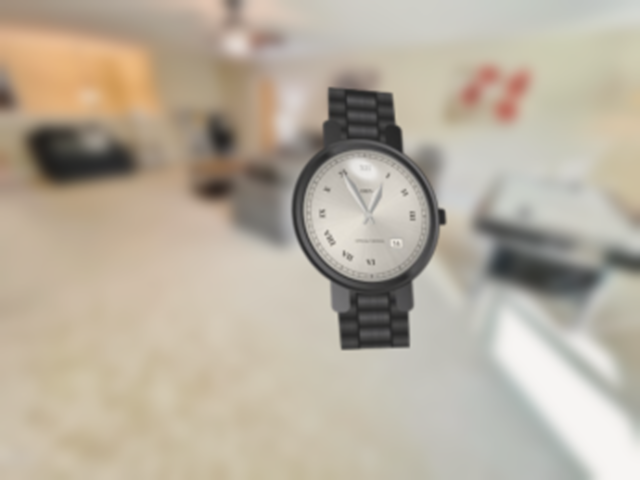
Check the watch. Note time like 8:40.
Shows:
12:55
